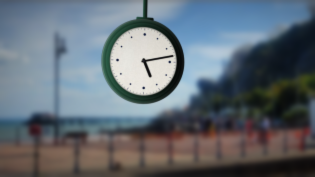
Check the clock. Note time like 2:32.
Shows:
5:13
